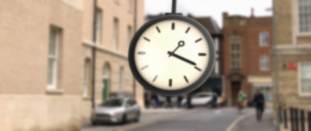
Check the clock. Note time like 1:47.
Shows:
1:19
